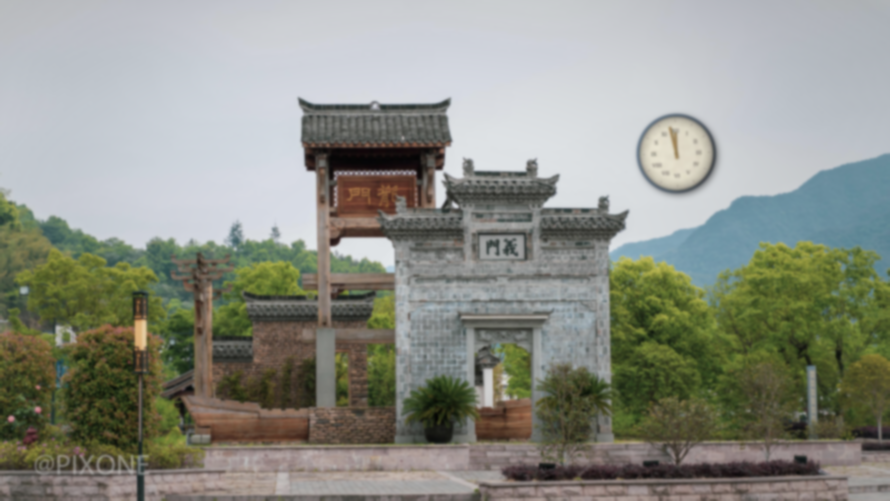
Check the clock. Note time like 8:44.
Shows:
11:58
